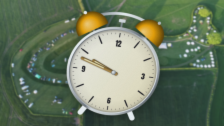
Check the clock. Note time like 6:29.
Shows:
9:48
